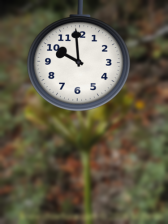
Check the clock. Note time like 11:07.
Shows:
9:59
